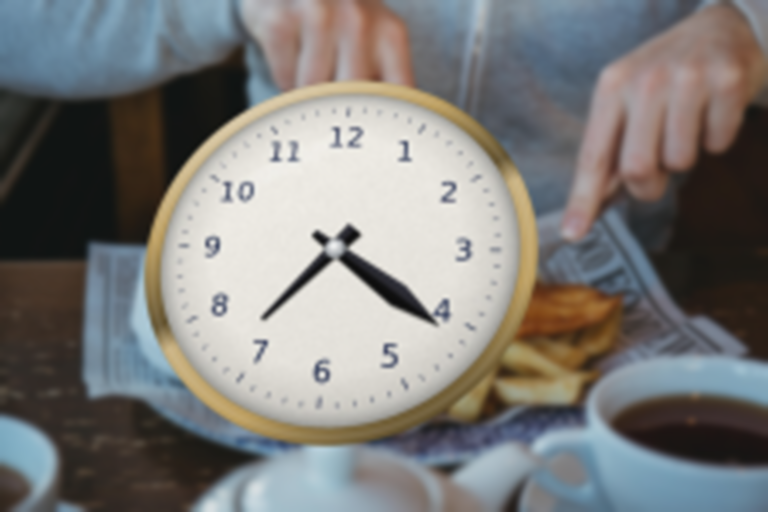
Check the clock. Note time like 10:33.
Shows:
7:21
